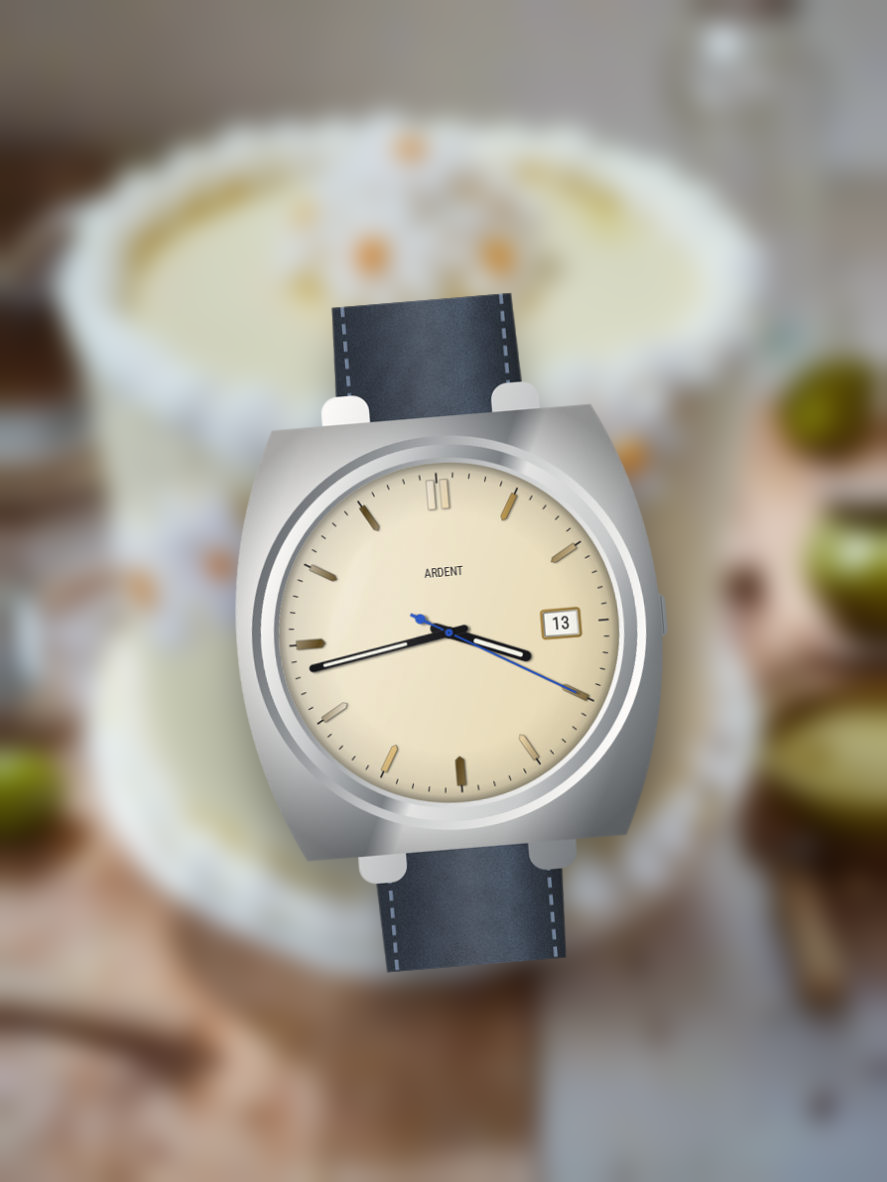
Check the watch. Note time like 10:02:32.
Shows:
3:43:20
